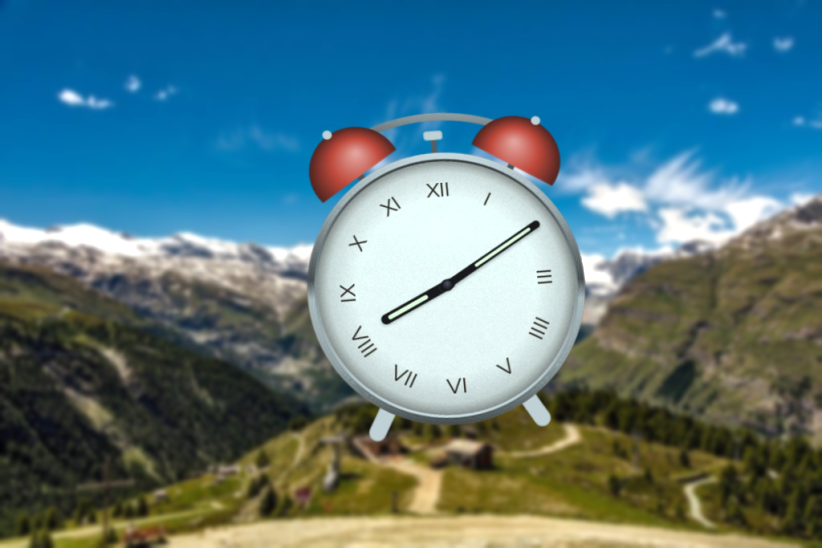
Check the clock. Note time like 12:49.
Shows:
8:10
